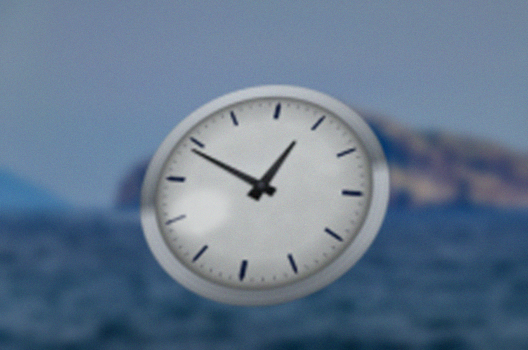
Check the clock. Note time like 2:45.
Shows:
12:49
